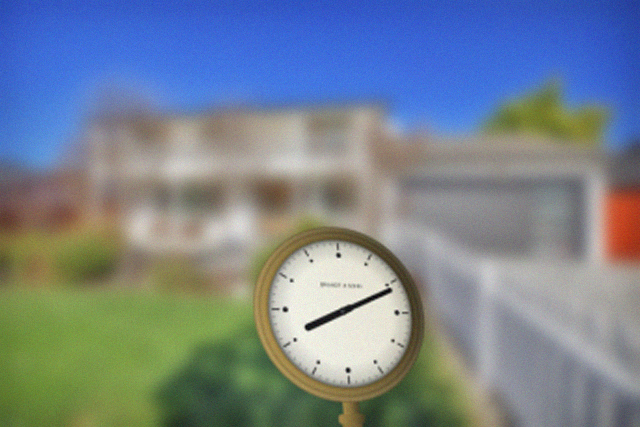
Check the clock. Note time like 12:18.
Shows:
8:11
